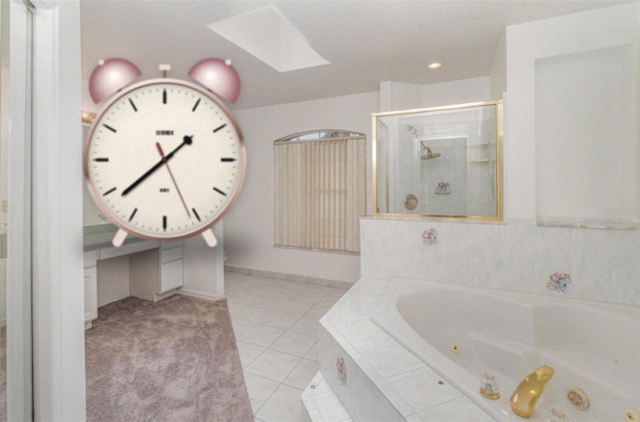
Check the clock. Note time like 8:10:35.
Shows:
1:38:26
